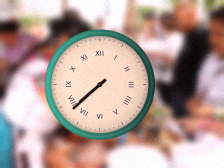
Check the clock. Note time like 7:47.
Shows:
7:38
